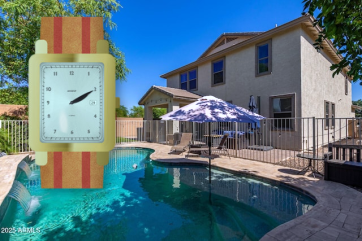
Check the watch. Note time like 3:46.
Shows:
2:10
